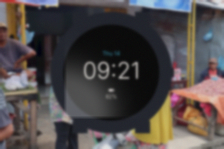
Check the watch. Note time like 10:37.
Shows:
9:21
